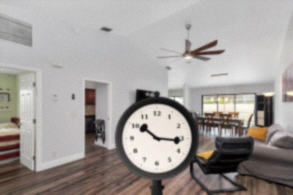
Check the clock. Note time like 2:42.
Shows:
10:16
